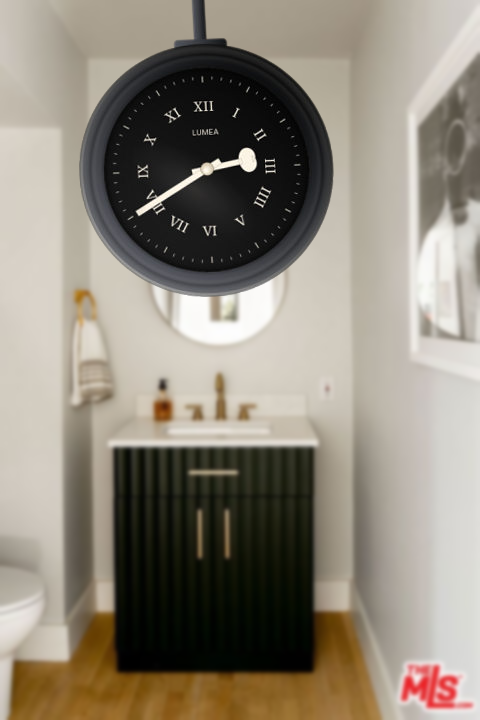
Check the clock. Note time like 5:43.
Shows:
2:40
